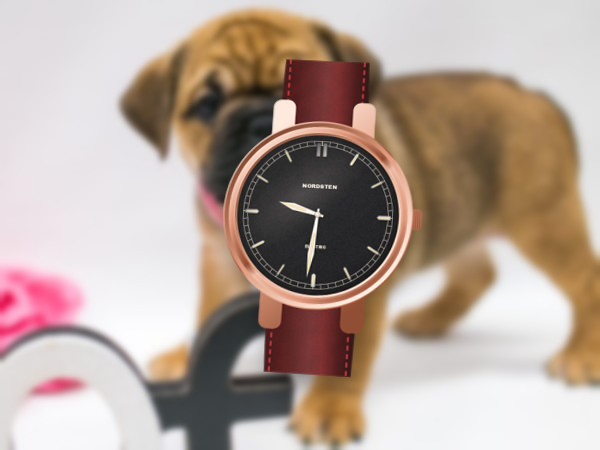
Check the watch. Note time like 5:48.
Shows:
9:31
